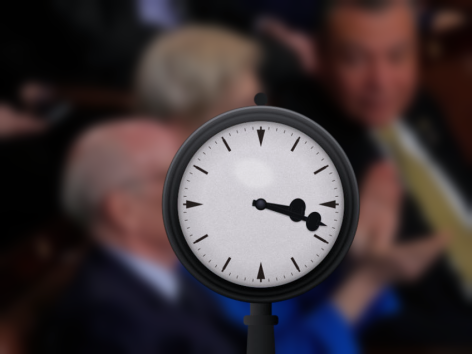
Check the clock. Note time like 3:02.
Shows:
3:18
